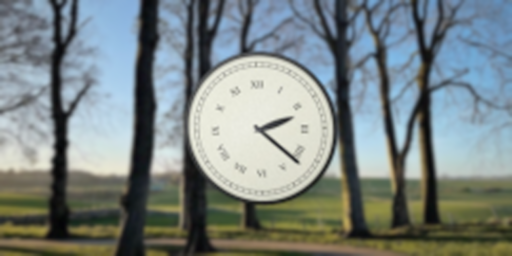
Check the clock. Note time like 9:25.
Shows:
2:22
